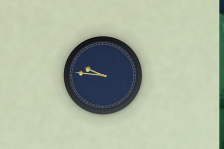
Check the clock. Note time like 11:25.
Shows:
9:46
